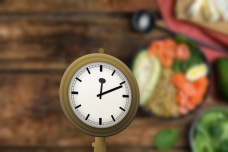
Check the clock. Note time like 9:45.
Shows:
12:11
